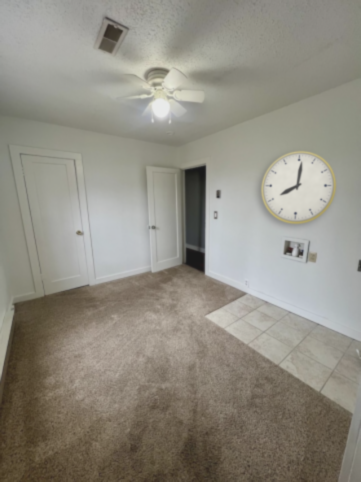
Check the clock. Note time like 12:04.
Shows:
8:01
